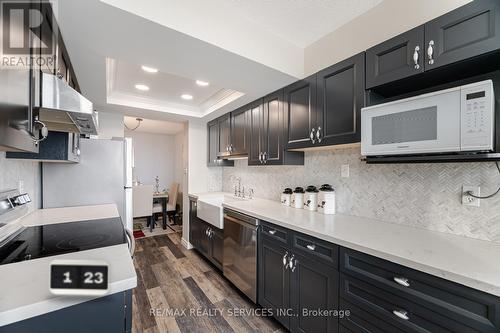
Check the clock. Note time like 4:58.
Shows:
1:23
